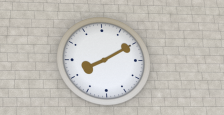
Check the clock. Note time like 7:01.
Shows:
8:10
